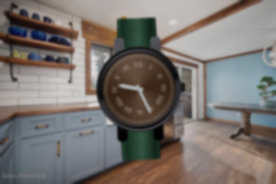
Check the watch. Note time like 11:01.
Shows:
9:26
